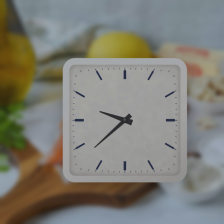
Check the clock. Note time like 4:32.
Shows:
9:38
